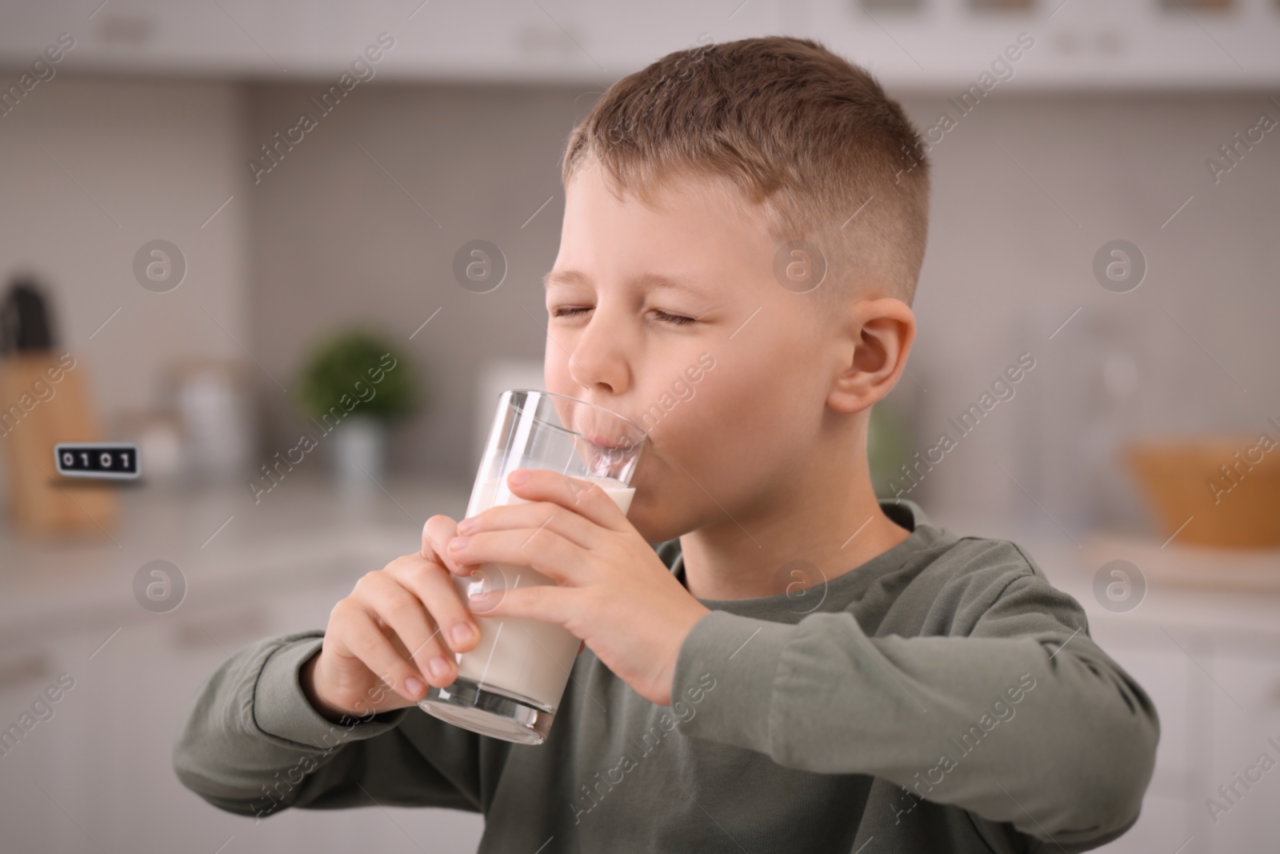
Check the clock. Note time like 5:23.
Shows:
1:01
